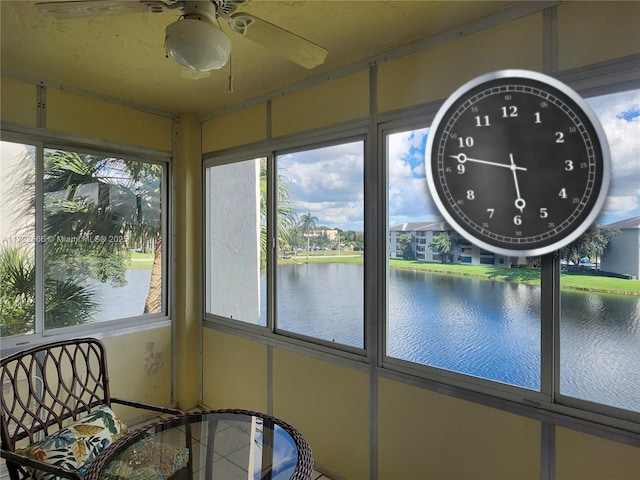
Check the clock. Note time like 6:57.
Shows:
5:47
